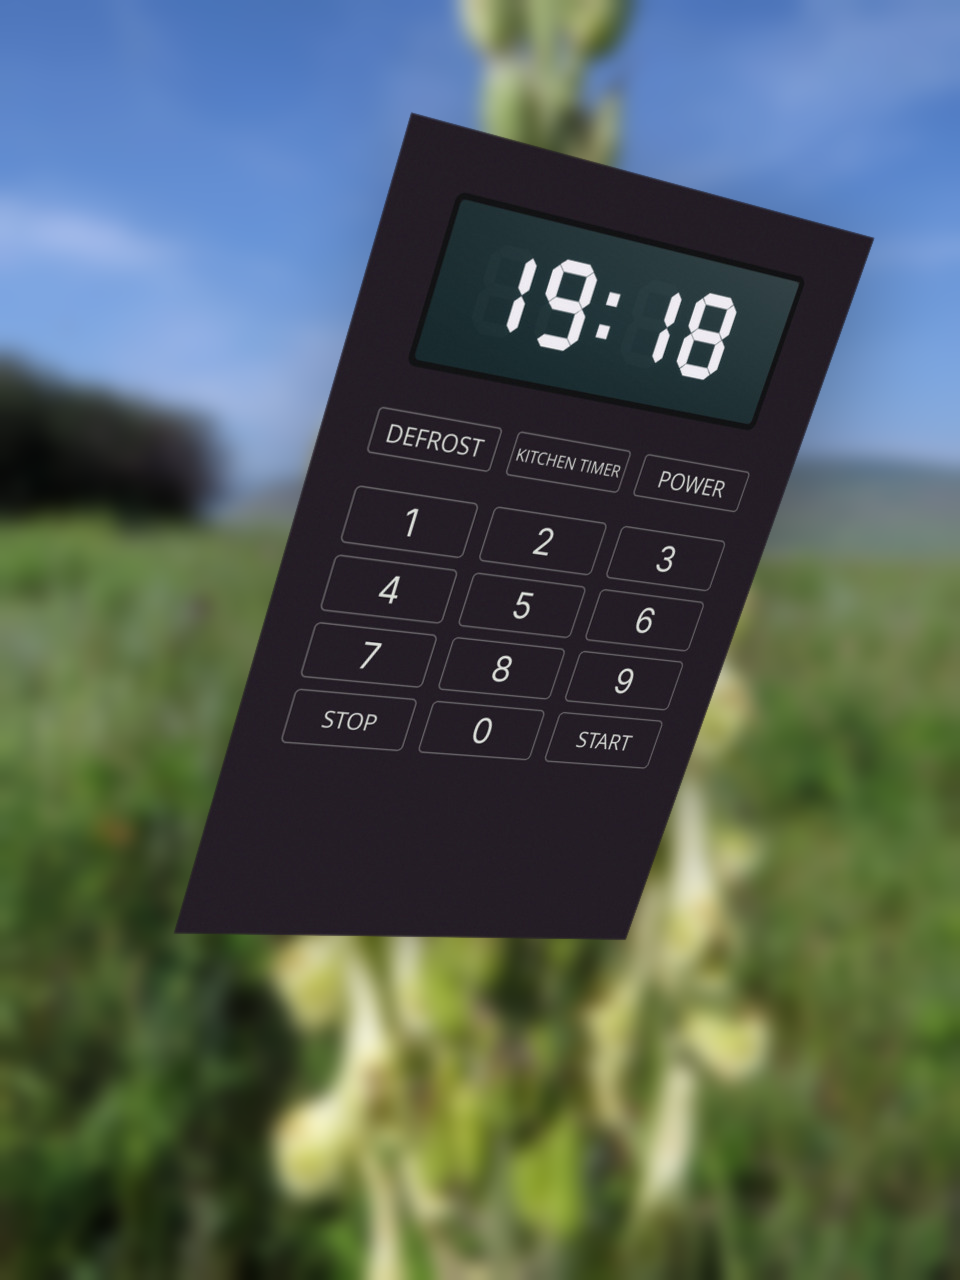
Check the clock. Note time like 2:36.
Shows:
19:18
